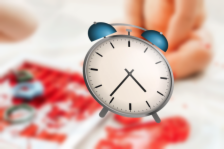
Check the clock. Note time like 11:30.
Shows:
4:36
